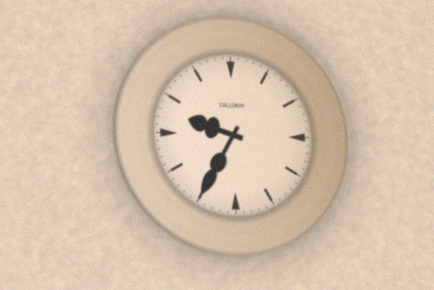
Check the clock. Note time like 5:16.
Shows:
9:35
